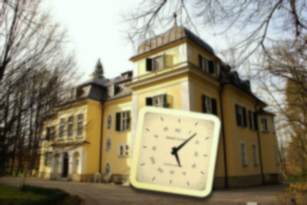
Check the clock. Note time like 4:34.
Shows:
5:07
